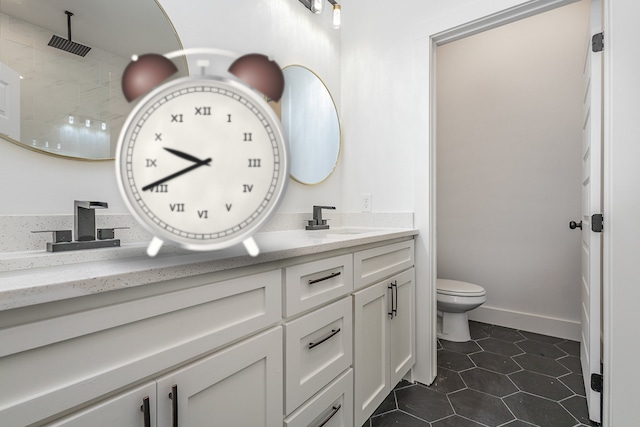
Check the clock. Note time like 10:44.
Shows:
9:41
